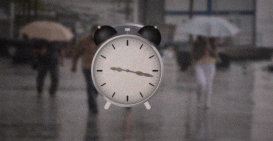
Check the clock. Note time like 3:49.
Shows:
9:17
